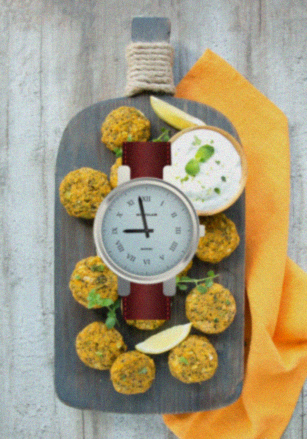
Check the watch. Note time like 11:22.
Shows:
8:58
